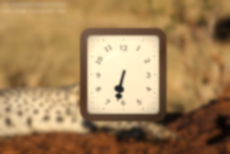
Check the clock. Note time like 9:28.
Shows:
6:32
